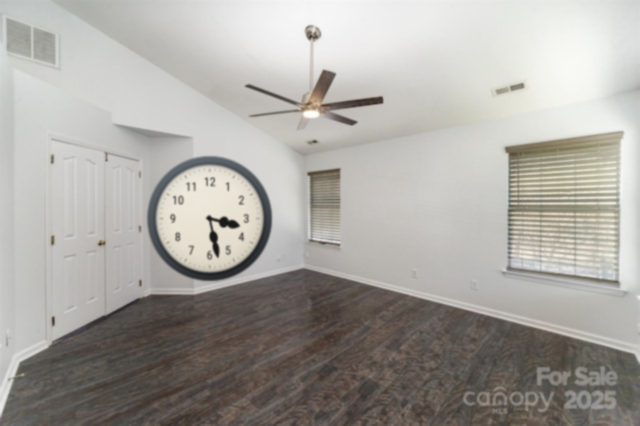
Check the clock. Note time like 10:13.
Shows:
3:28
